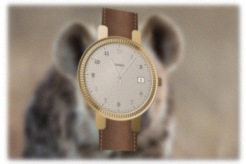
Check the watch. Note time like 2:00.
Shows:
11:06
